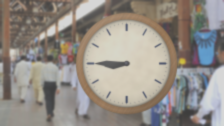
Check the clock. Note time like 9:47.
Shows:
8:45
